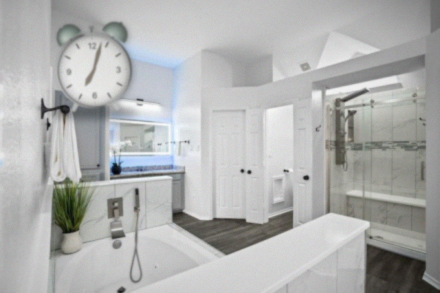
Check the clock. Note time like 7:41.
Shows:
7:03
